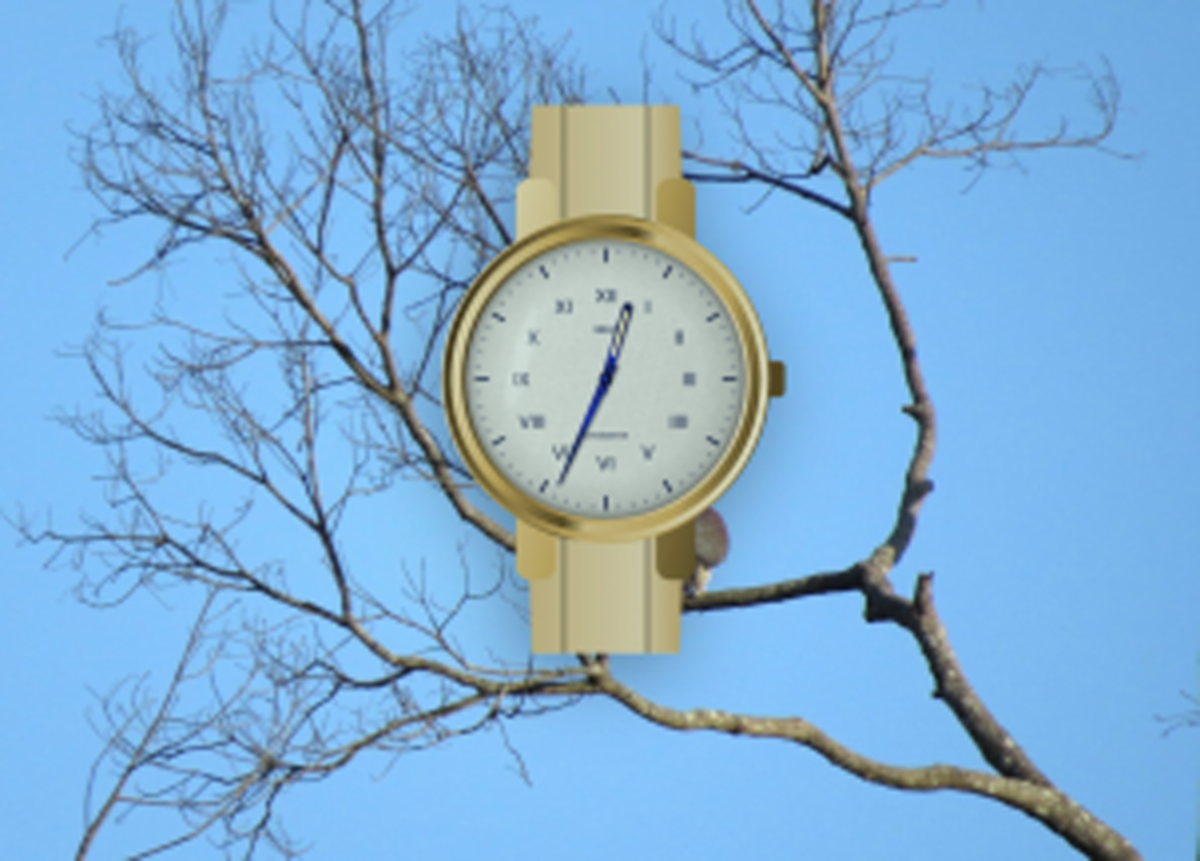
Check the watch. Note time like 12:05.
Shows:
12:34
